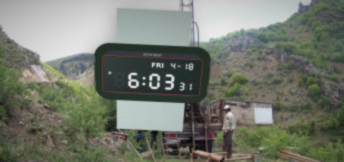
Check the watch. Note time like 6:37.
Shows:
6:03
